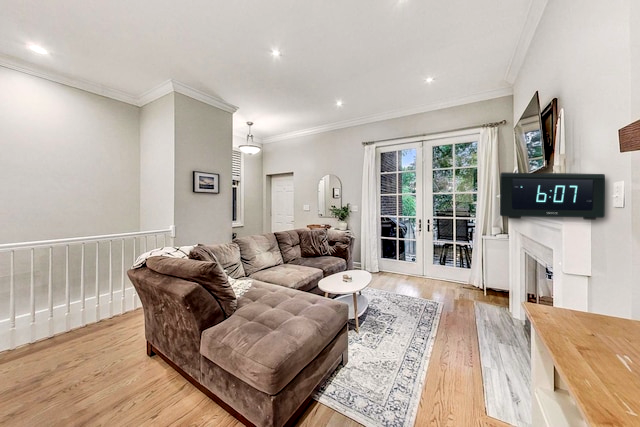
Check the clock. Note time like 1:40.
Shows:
6:07
